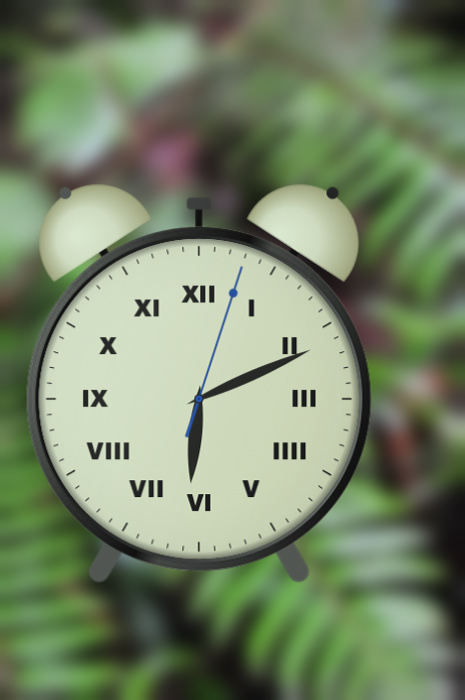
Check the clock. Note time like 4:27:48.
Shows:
6:11:03
